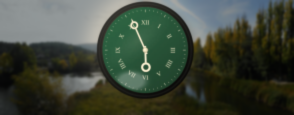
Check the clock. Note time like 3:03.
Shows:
5:56
